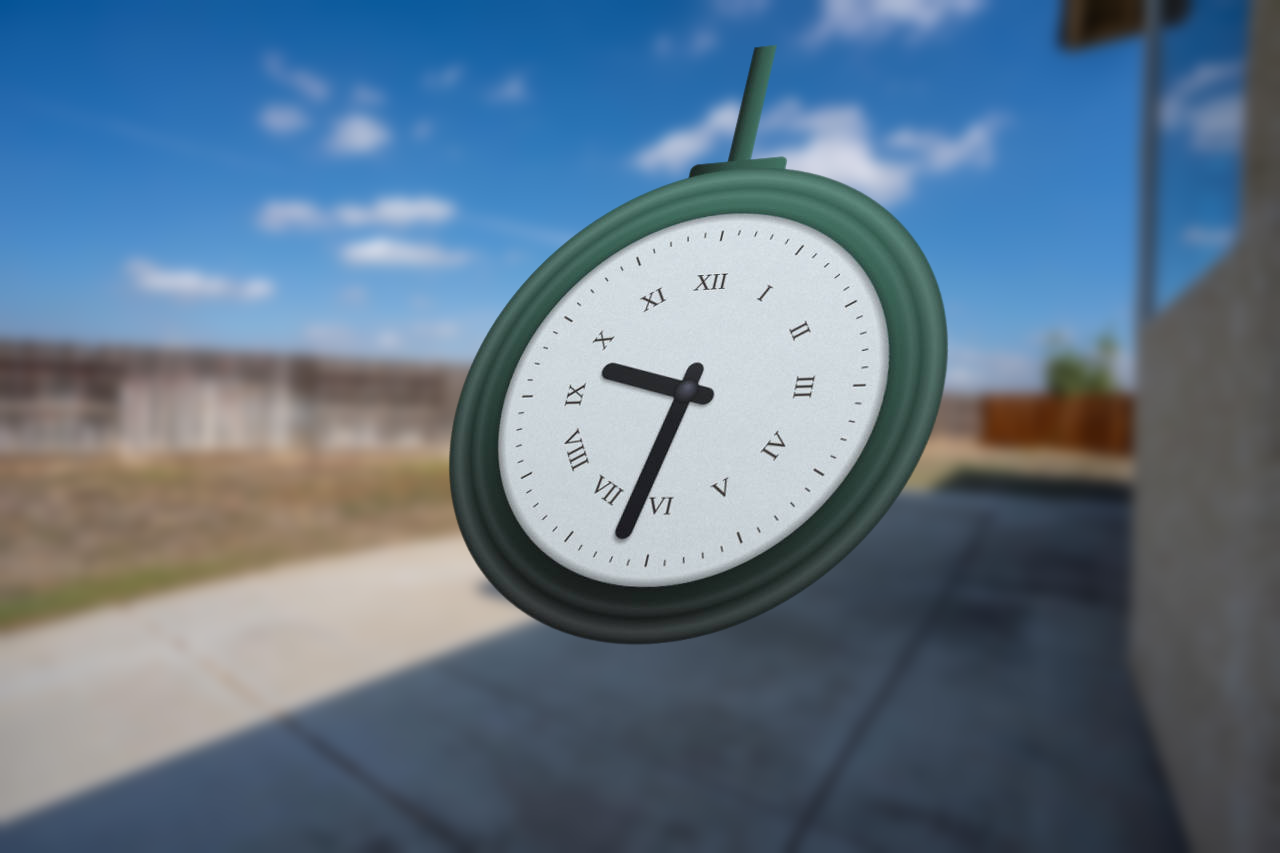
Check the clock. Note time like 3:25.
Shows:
9:32
